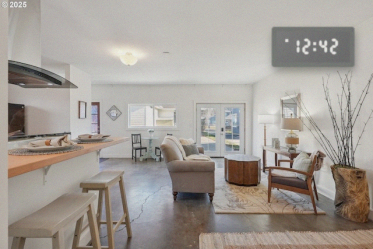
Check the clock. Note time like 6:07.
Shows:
12:42
